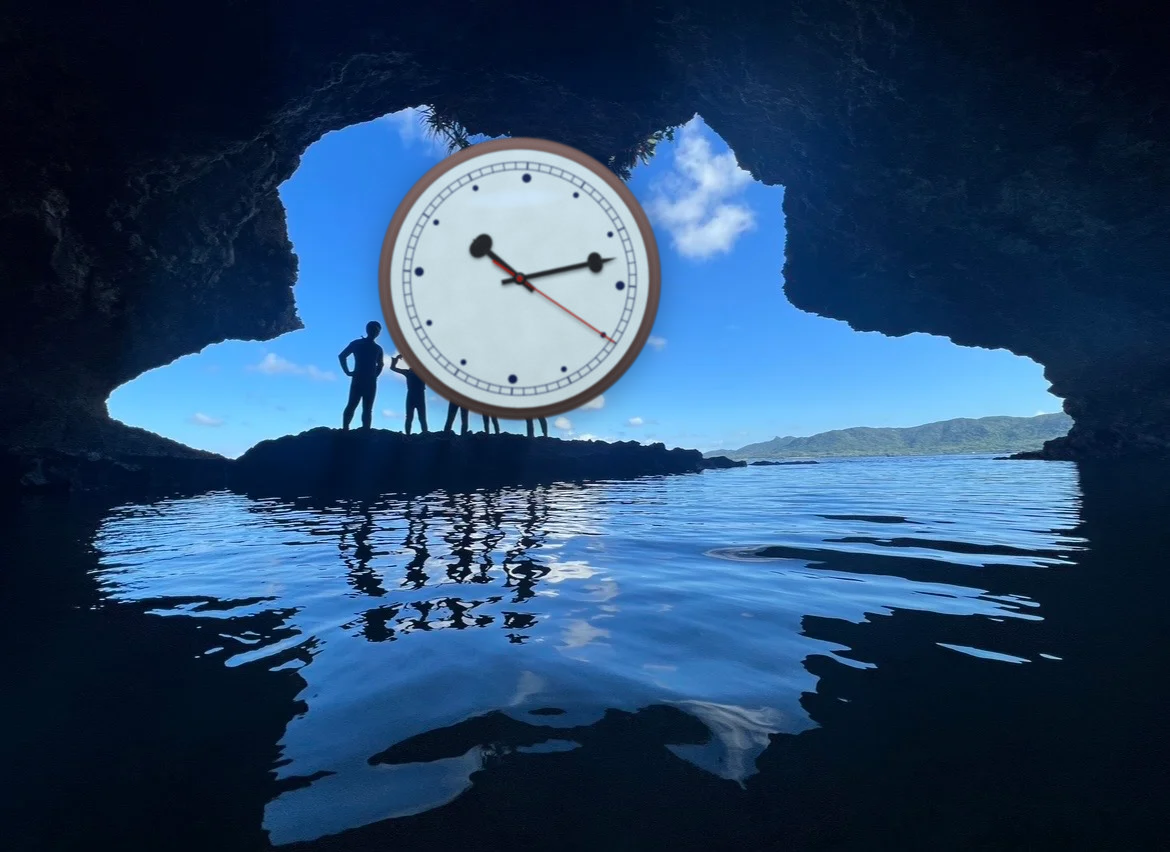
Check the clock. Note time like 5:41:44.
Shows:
10:12:20
